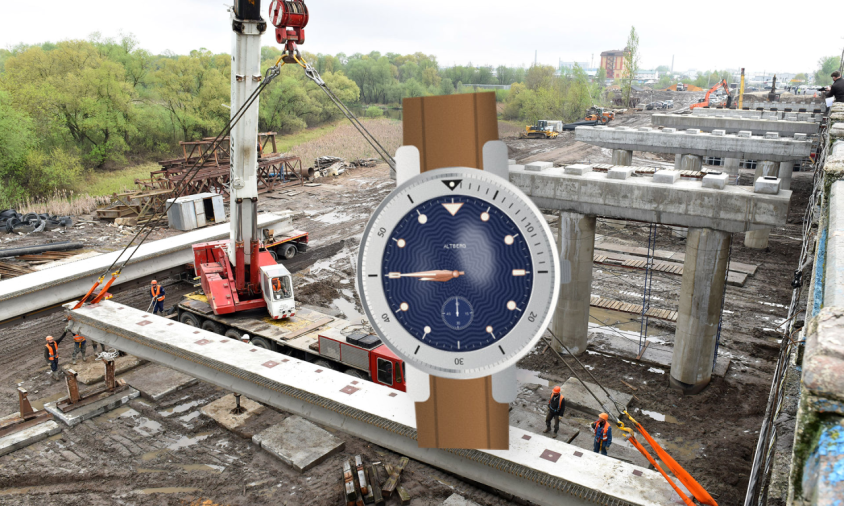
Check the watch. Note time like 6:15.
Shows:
8:45
